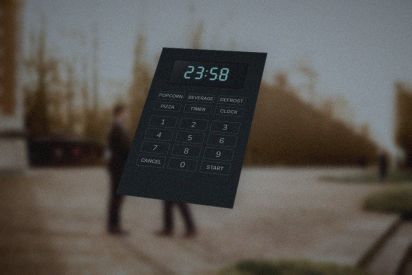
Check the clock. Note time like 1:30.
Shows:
23:58
